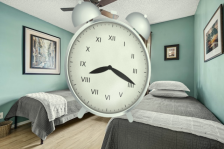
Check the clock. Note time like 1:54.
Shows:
8:19
